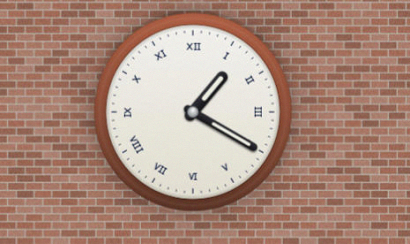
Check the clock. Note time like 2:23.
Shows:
1:20
